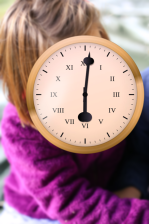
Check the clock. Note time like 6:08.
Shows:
6:01
